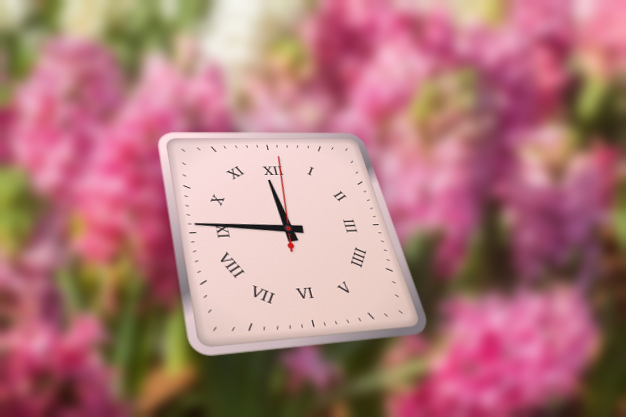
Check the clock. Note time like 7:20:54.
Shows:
11:46:01
